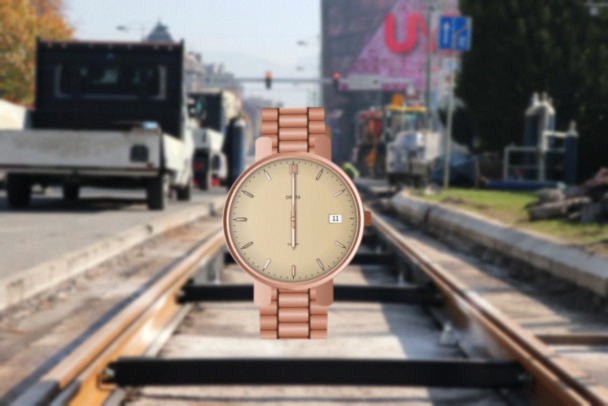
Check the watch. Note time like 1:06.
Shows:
6:00
